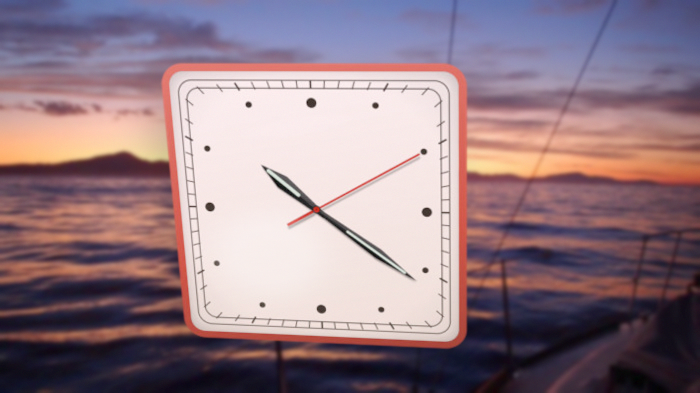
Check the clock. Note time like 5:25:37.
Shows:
10:21:10
